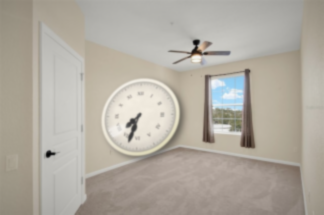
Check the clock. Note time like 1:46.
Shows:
7:33
